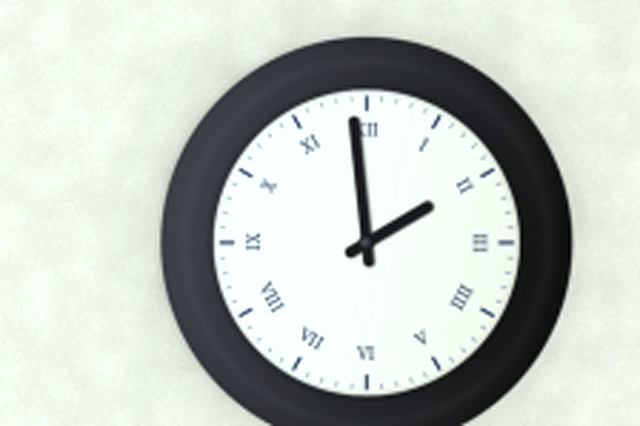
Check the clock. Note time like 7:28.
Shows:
1:59
